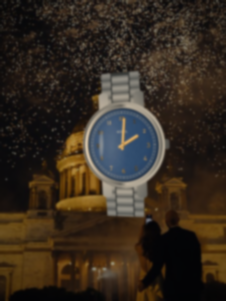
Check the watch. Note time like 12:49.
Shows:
2:01
